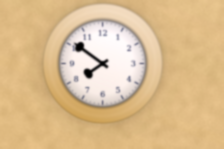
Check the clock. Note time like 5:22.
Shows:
7:51
